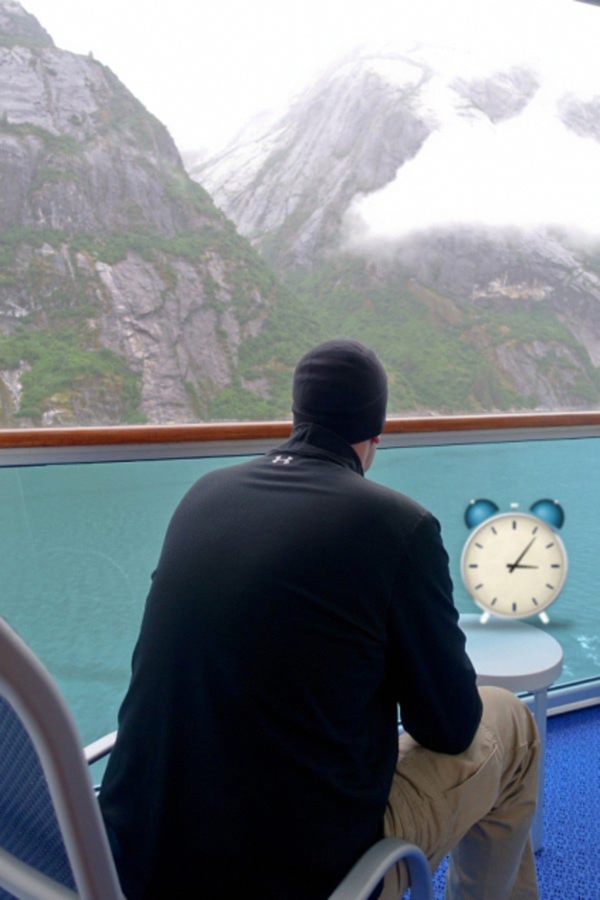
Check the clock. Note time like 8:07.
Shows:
3:06
